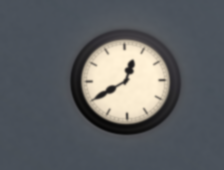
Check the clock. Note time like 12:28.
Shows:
12:40
